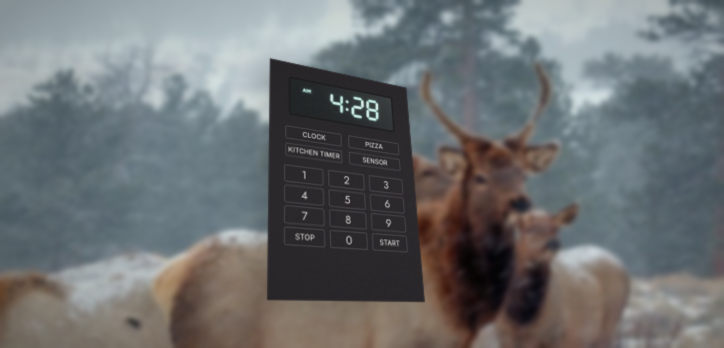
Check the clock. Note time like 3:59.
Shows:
4:28
